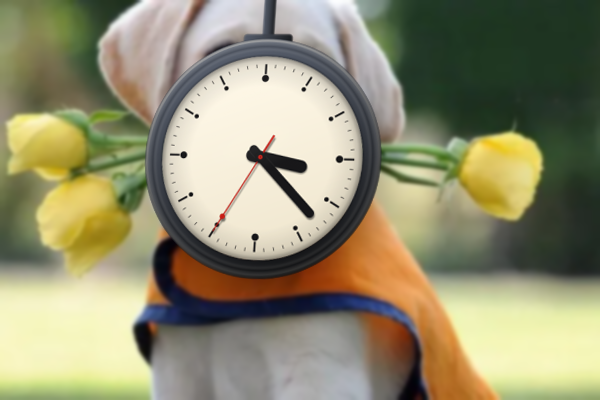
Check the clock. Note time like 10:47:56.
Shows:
3:22:35
